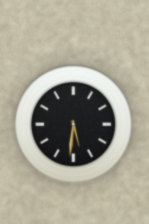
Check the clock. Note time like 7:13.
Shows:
5:31
